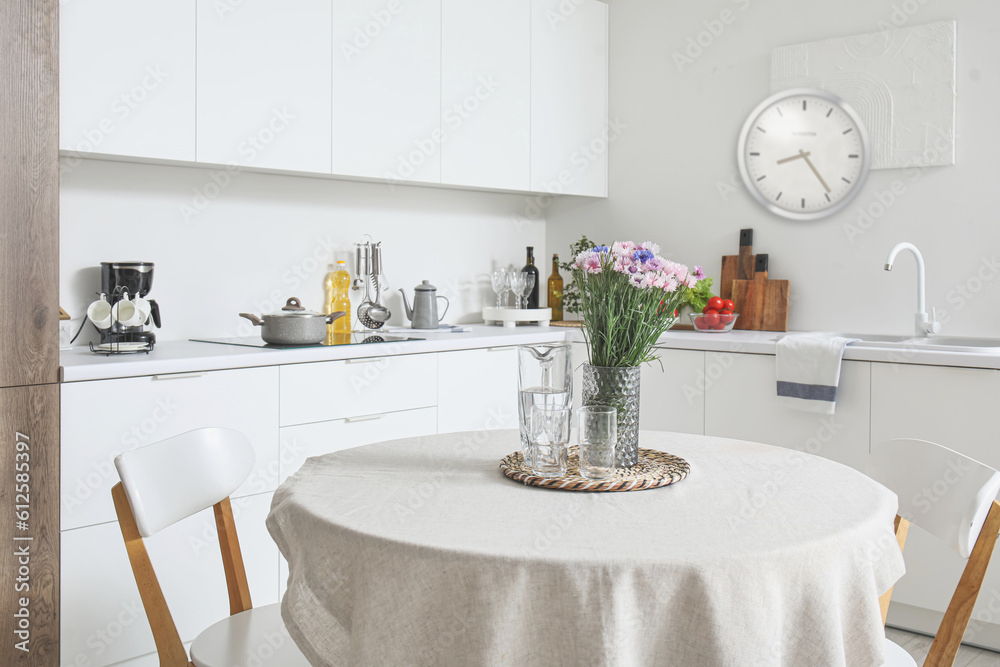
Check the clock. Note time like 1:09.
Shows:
8:24
